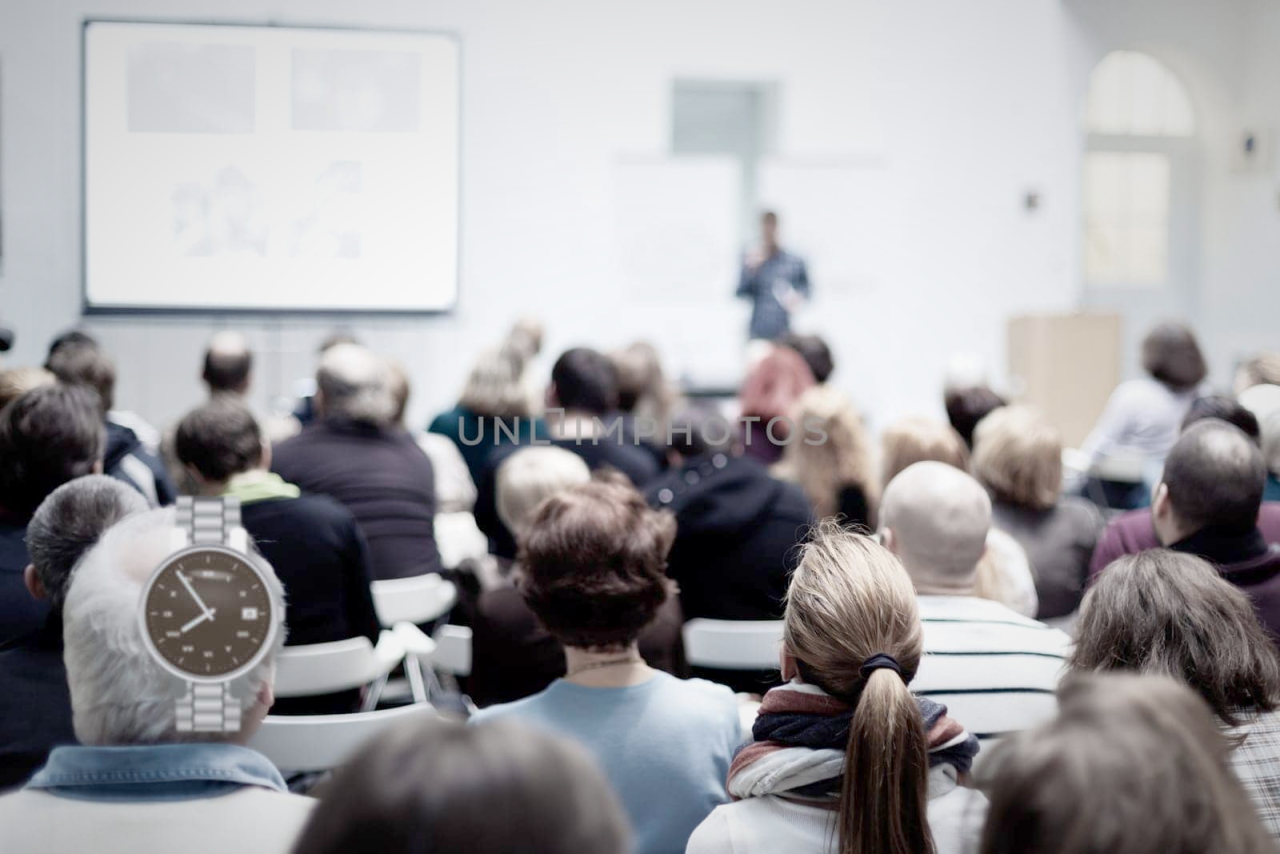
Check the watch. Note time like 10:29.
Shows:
7:54
